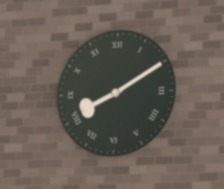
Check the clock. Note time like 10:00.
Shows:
8:10
